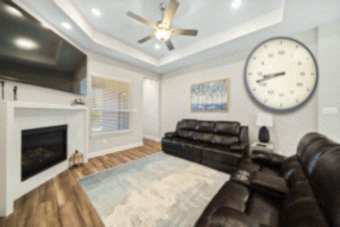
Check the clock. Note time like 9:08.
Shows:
8:42
